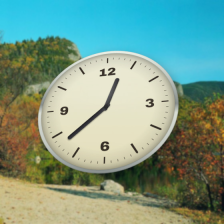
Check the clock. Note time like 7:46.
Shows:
12:38
